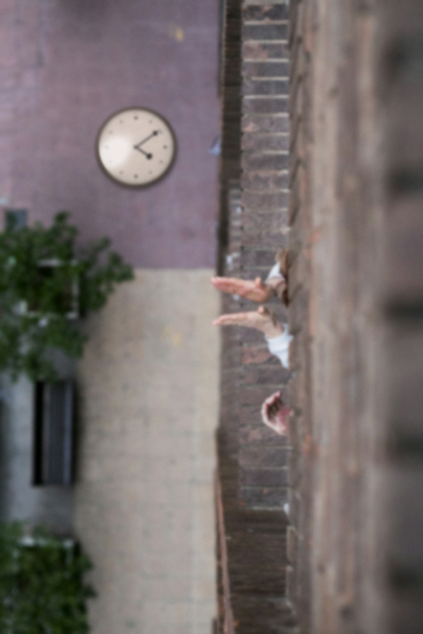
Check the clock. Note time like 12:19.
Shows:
4:09
